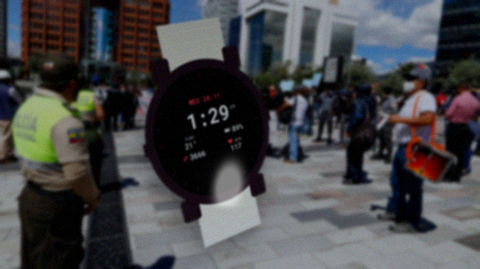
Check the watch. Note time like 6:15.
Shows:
1:29
